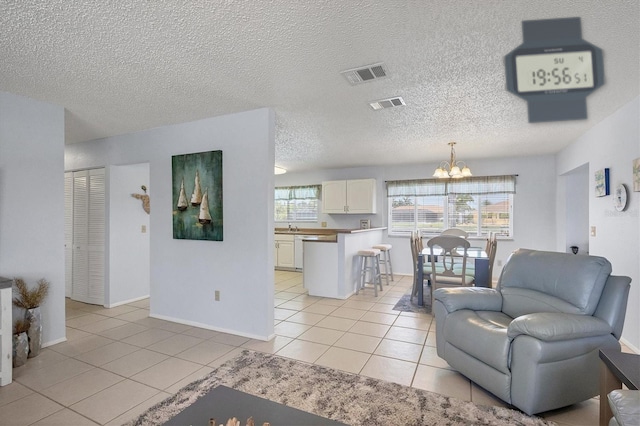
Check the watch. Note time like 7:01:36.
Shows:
19:56:51
